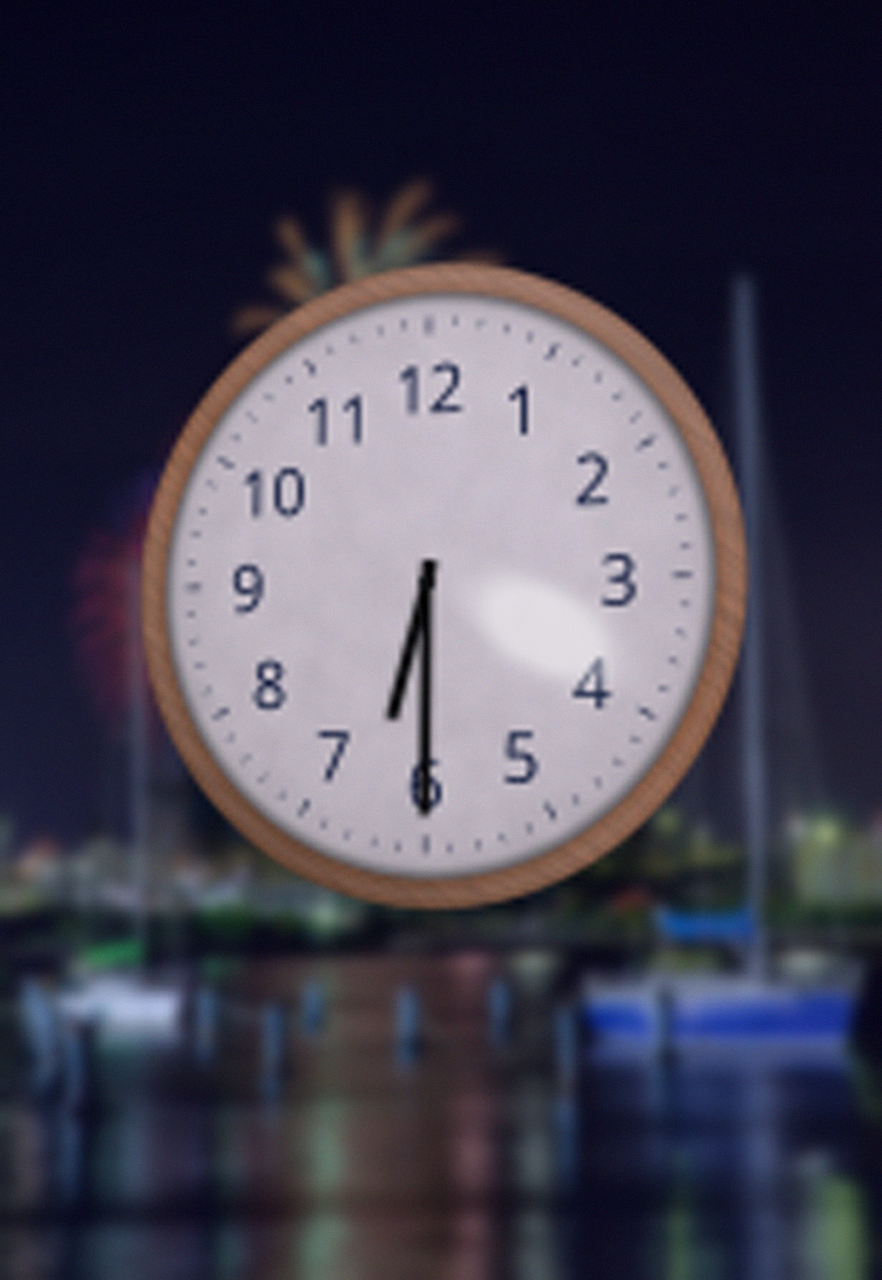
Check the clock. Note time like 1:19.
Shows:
6:30
